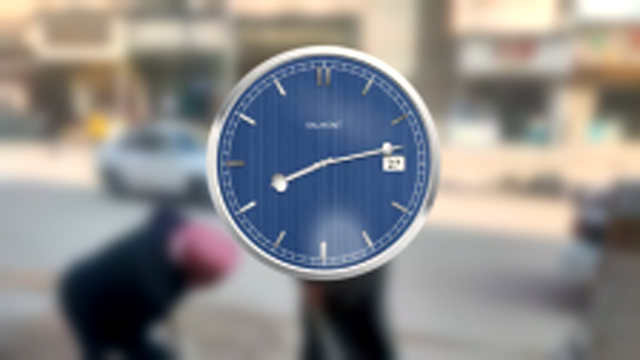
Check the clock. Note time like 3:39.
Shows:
8:13
